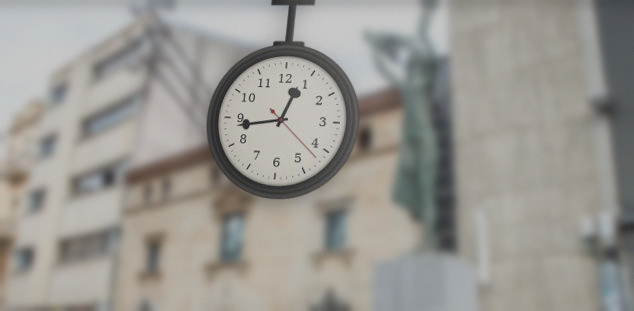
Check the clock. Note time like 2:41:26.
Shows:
12:43:22
